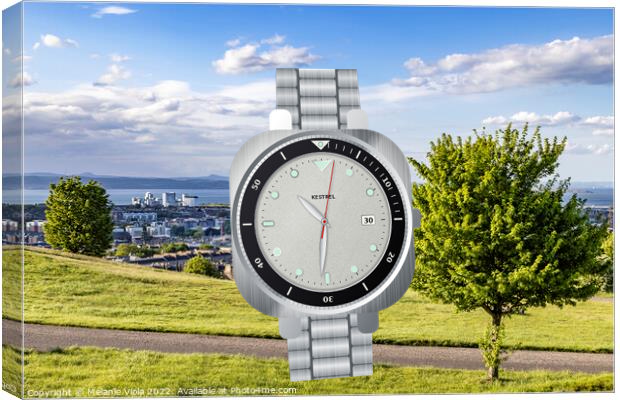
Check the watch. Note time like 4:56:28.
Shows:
10:31:02
